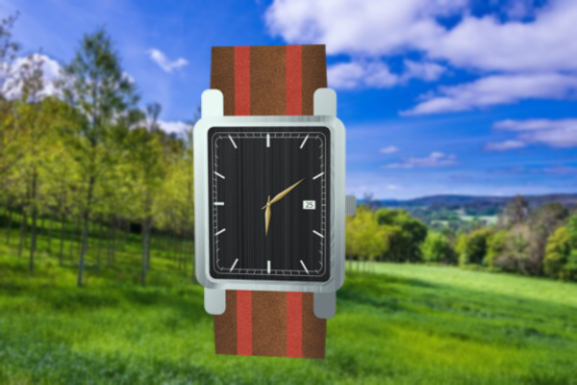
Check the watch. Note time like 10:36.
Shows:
6:09
